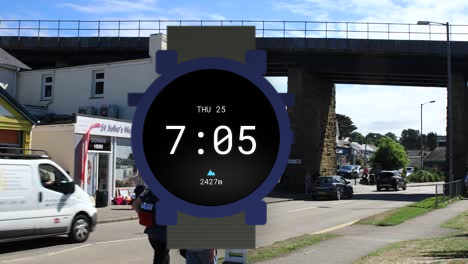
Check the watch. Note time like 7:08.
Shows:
7:05
